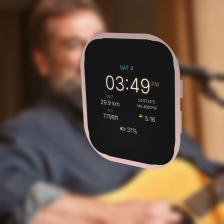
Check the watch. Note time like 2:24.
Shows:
3:49
